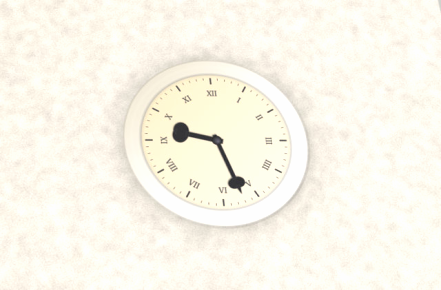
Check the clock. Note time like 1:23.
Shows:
9:27
